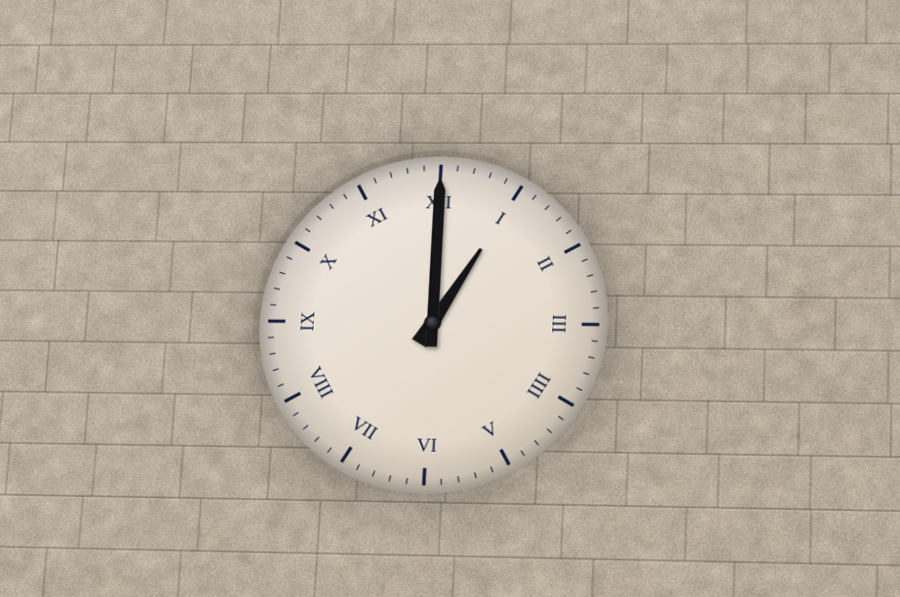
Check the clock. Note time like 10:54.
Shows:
1:00
